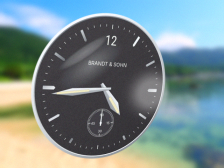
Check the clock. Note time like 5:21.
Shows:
4:44
